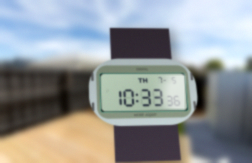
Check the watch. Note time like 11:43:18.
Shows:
10:33:36
